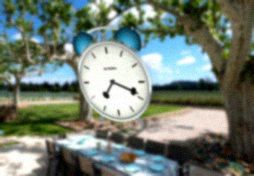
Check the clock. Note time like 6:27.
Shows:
7:19
